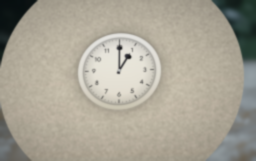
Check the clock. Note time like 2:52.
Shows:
1:00
